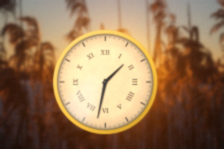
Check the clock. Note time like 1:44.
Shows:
1:32
